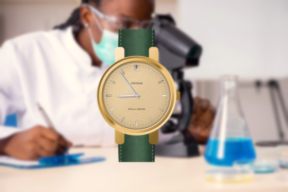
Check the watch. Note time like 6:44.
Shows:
8:54
